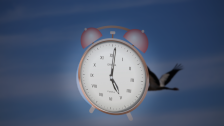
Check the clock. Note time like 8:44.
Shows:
5:01
